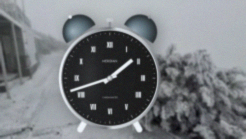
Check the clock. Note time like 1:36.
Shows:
1:42
